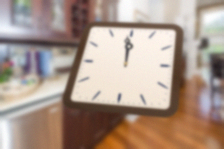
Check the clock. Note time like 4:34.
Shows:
11:59
